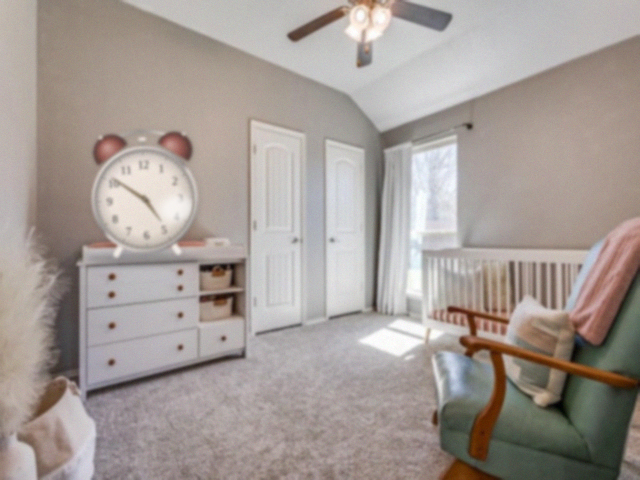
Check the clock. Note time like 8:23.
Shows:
4:51
